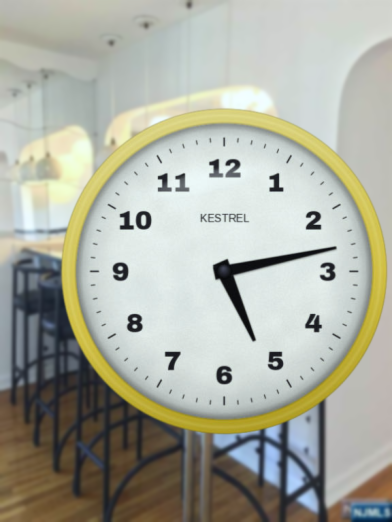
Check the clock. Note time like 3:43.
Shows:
5:13
